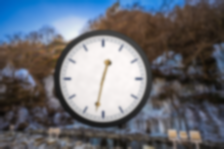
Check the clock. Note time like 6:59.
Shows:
12:32
